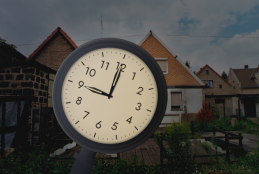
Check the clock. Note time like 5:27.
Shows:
9:00
